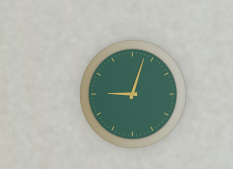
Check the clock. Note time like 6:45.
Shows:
9:03
